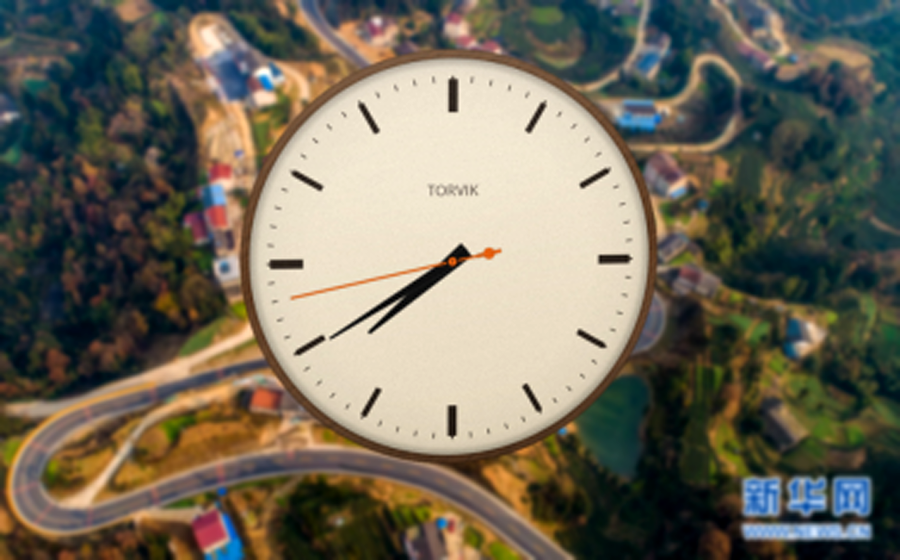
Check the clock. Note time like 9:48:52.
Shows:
7:39:43
